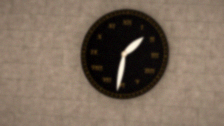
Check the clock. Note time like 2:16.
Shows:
1:31
